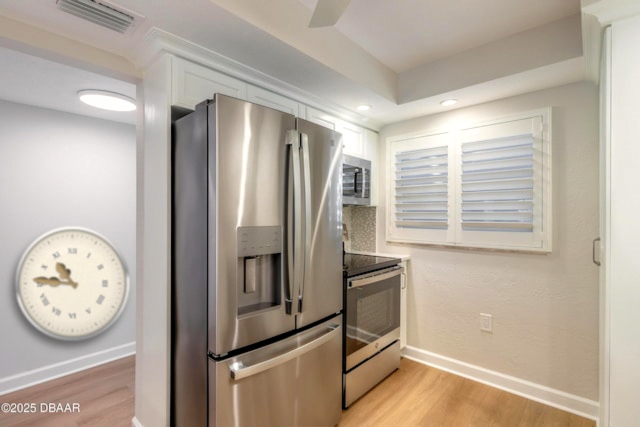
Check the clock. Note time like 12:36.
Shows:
10:46
